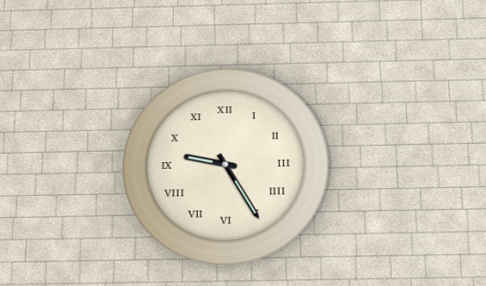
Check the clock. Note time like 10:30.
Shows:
9:25
